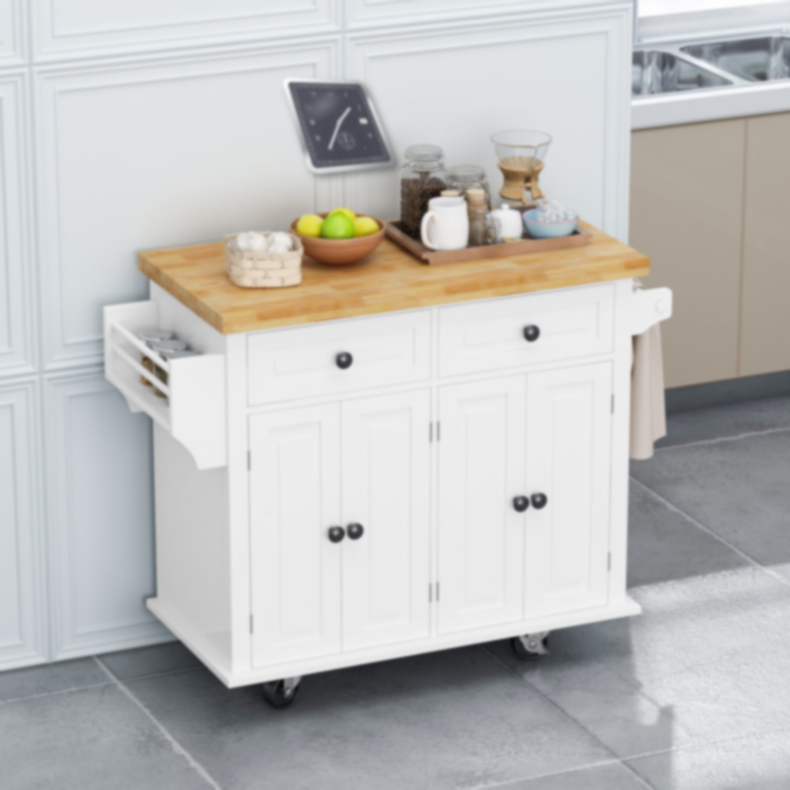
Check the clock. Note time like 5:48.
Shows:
1:36
